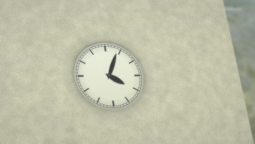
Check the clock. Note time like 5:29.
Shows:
4:04
